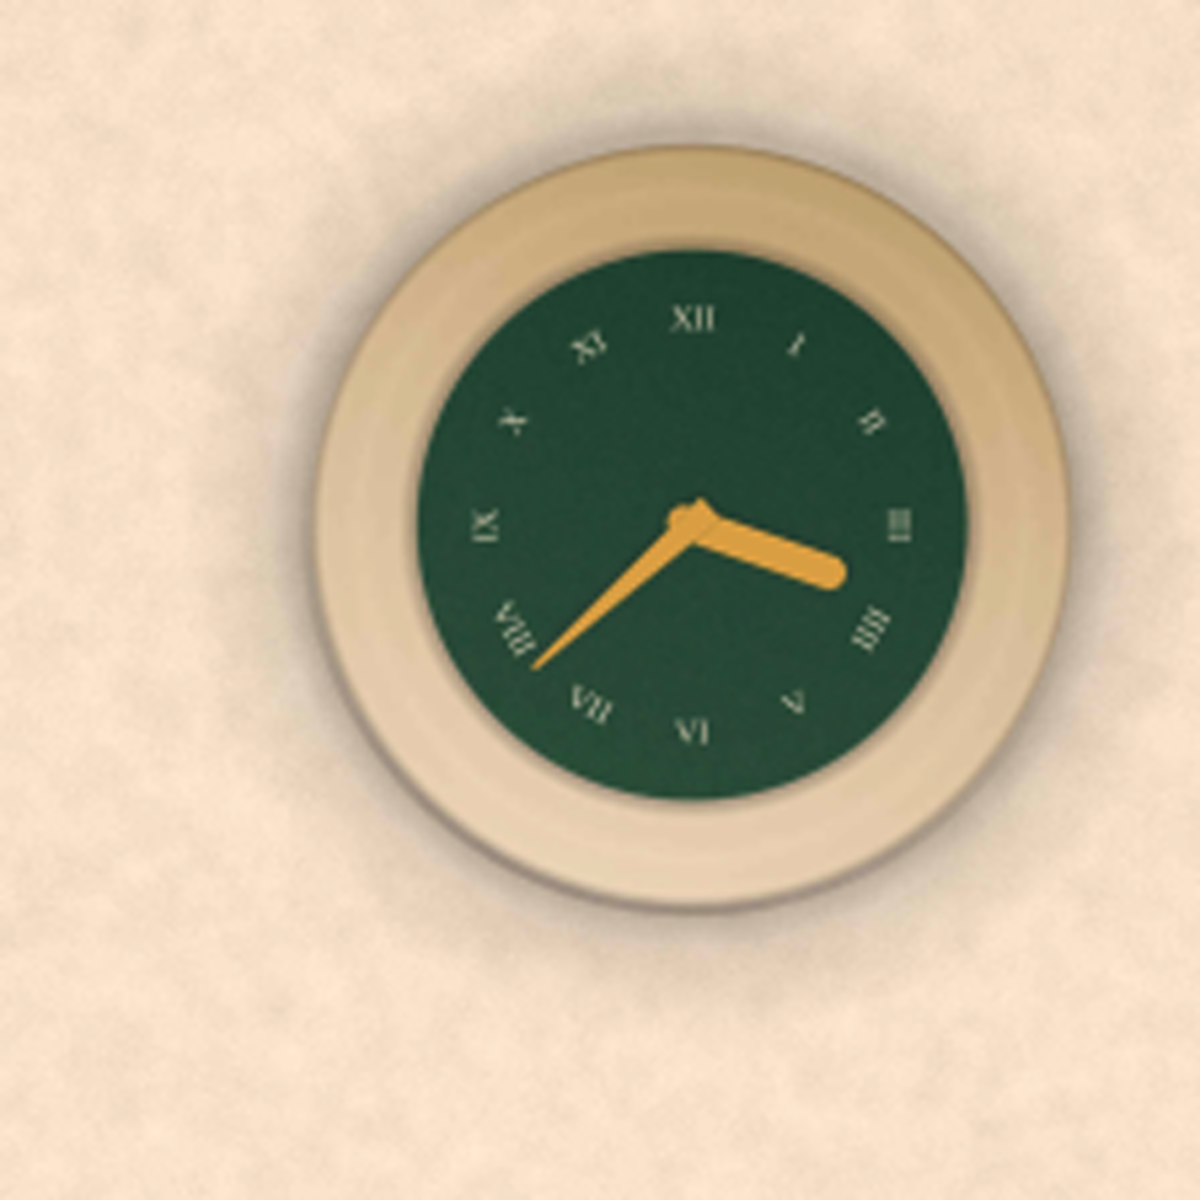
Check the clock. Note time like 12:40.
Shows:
3:38
